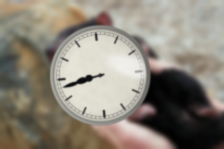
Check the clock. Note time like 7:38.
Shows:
8:43
